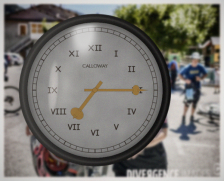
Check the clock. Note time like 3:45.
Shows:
7:15
